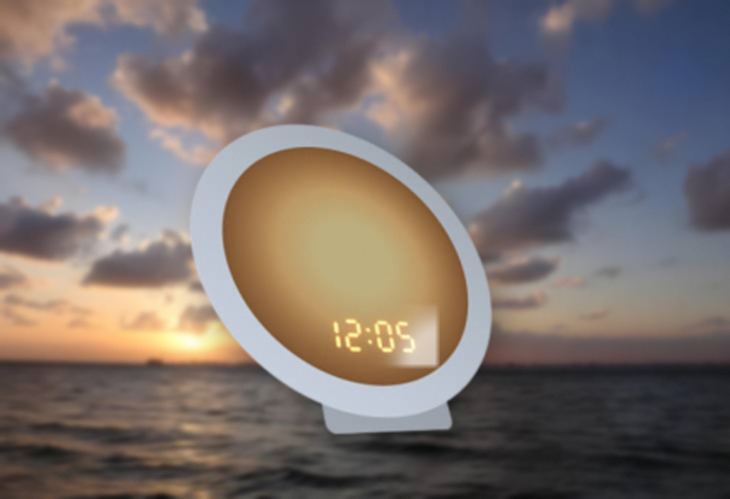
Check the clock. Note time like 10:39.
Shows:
12:05
